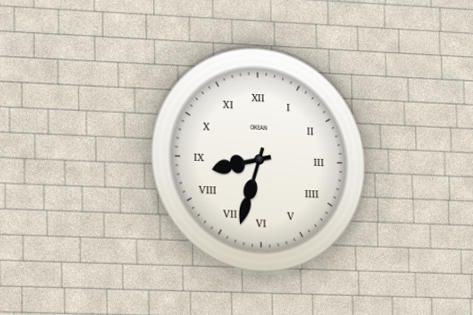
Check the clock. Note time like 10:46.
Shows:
8:33
